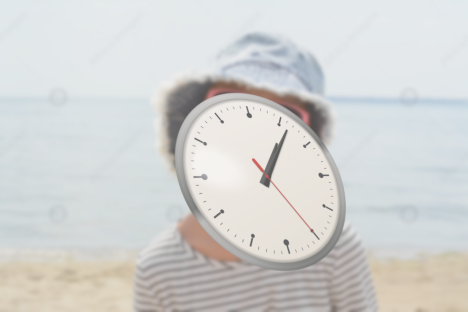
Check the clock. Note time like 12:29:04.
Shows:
1:06:25
